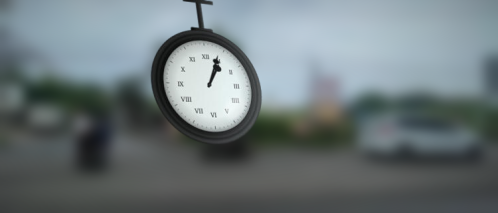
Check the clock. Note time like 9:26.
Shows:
1:04
